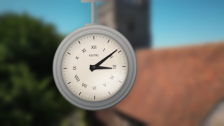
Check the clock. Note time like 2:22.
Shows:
3:09
